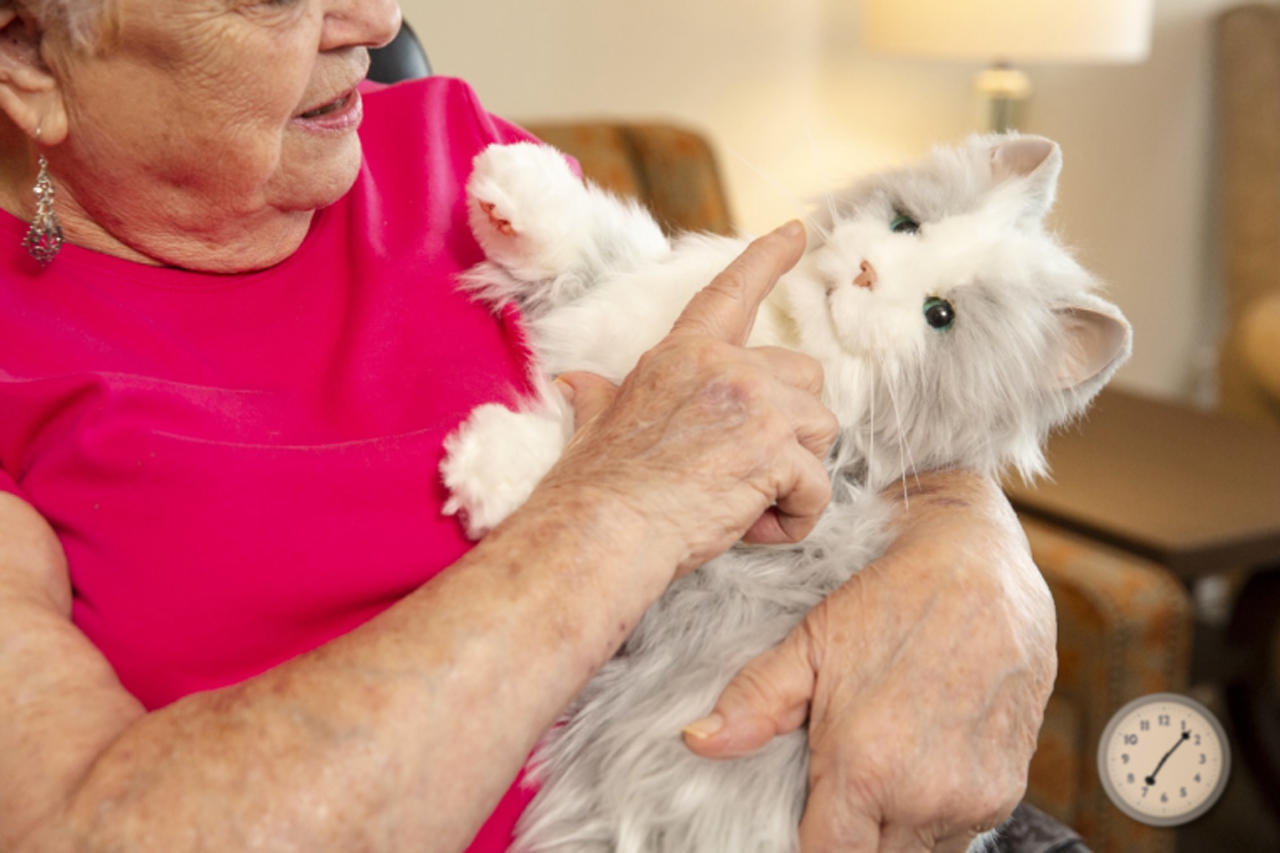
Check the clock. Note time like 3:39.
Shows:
7:07
